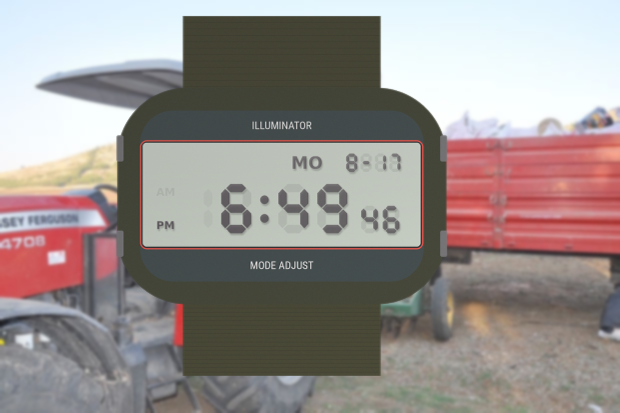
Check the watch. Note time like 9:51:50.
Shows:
6:49:46
